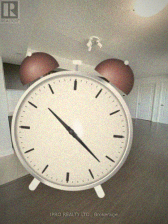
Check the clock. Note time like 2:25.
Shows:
10:22
